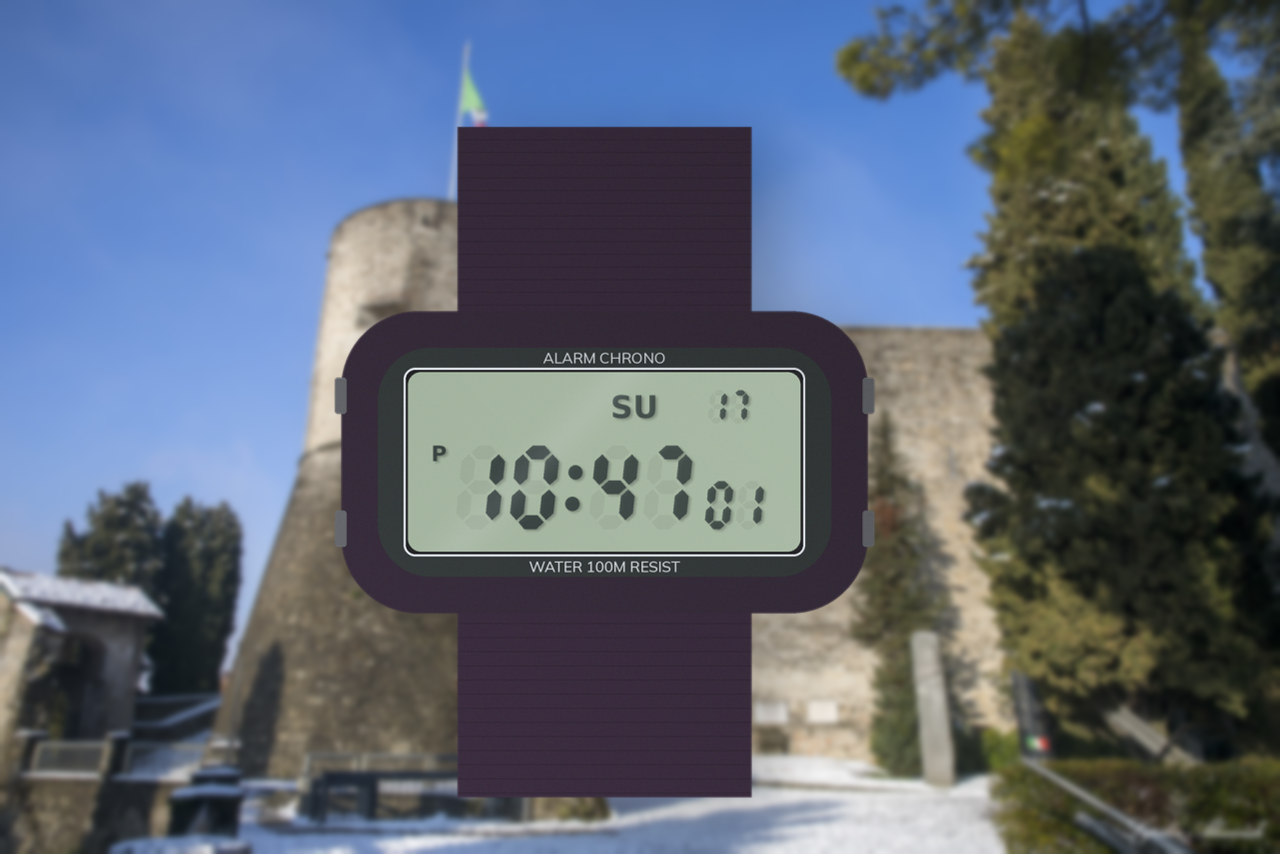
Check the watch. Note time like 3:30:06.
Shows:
10:47:01
